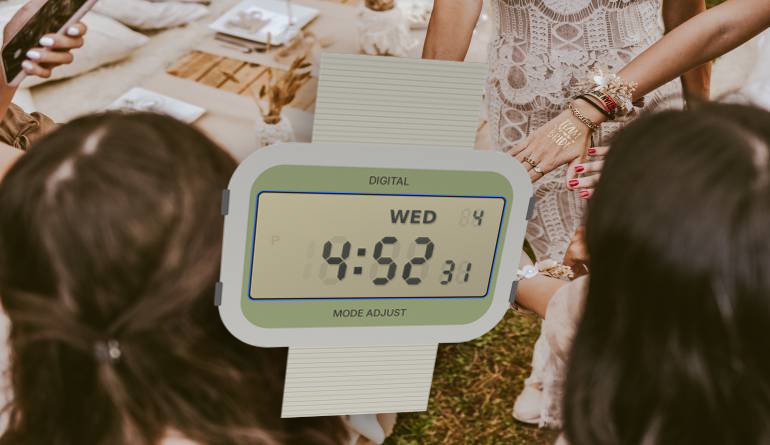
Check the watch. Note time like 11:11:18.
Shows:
4:52:31
